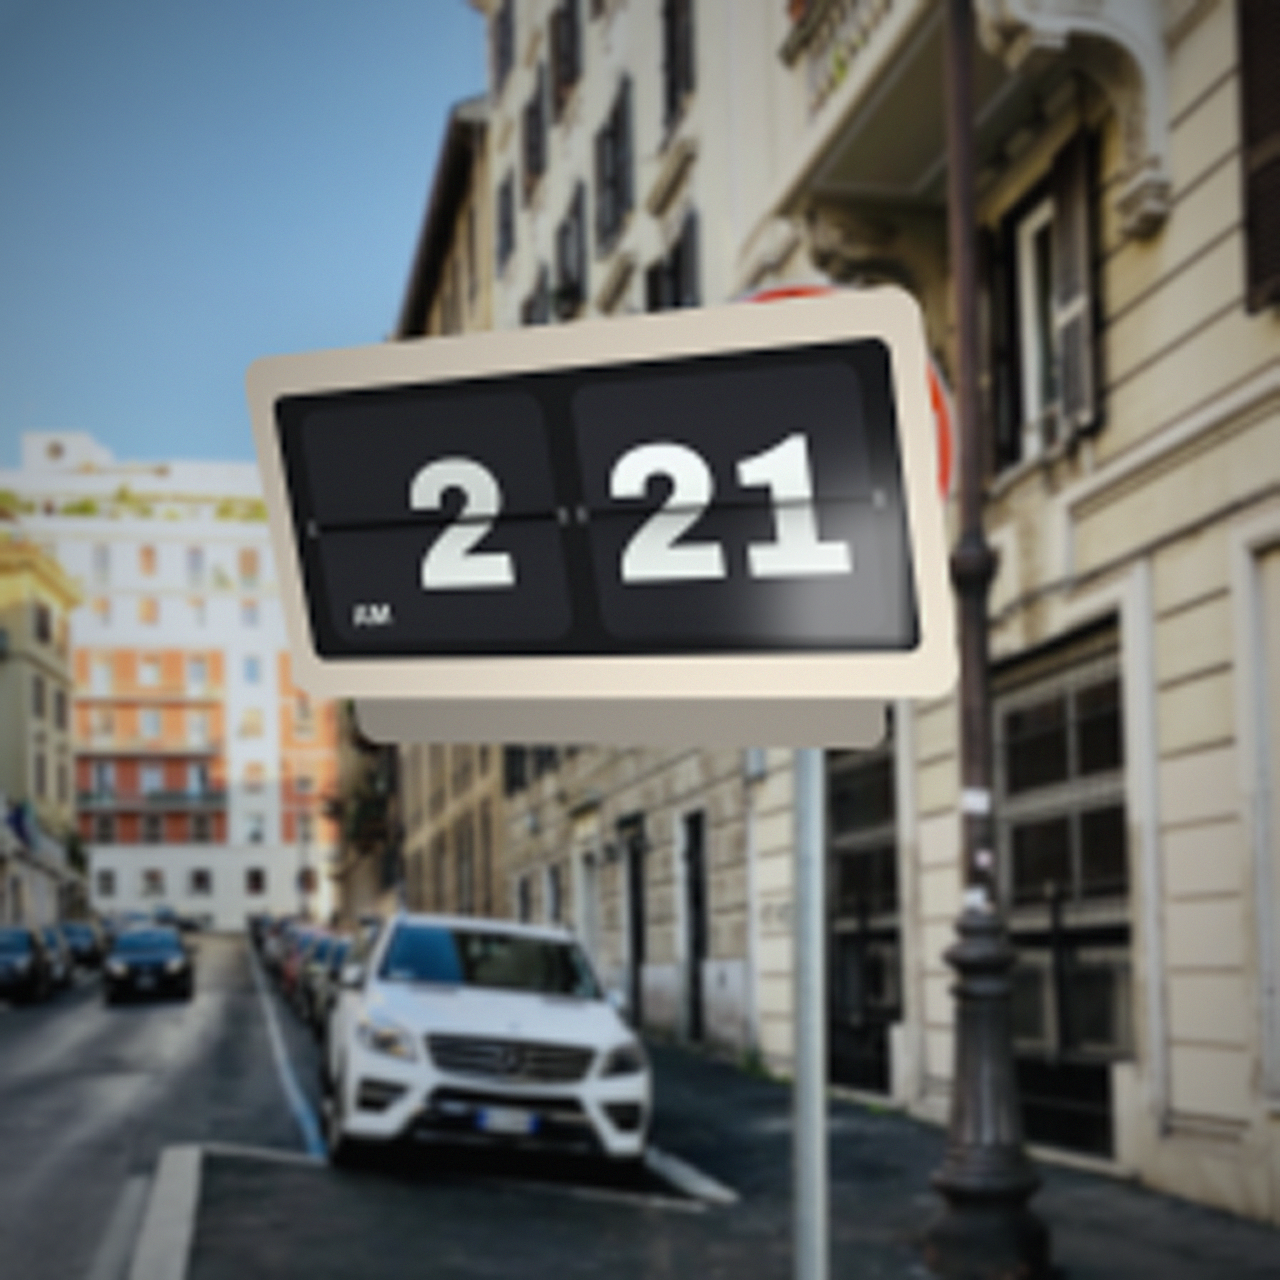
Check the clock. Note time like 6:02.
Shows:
2:21
